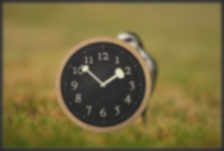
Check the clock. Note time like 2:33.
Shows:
1:52
